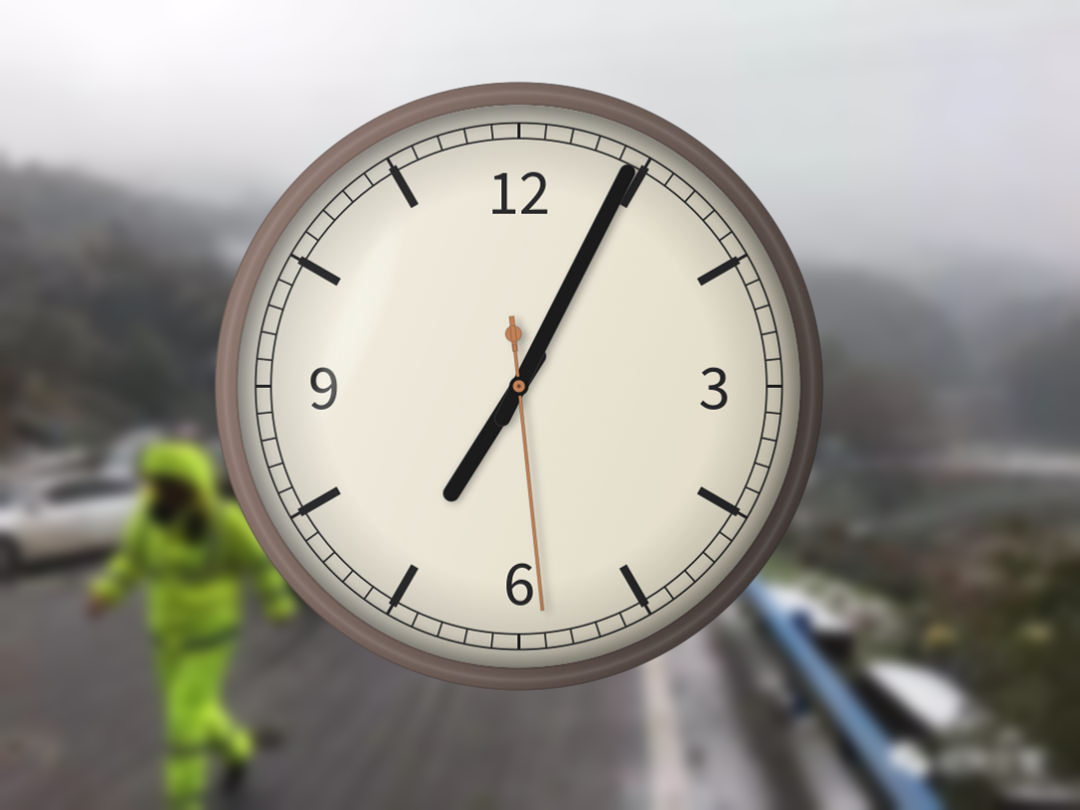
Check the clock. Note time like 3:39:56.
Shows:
7:04:29
